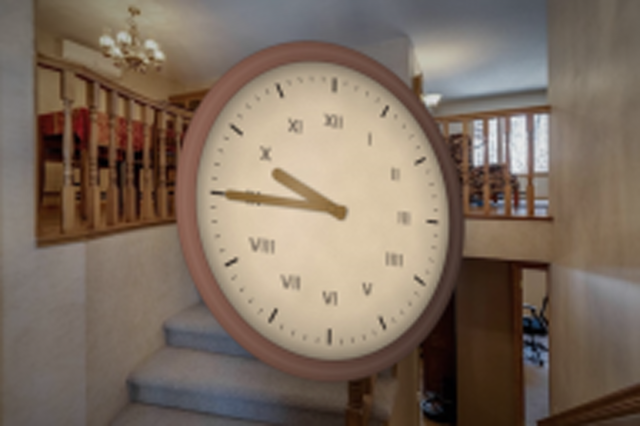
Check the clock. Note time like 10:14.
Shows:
9:45
